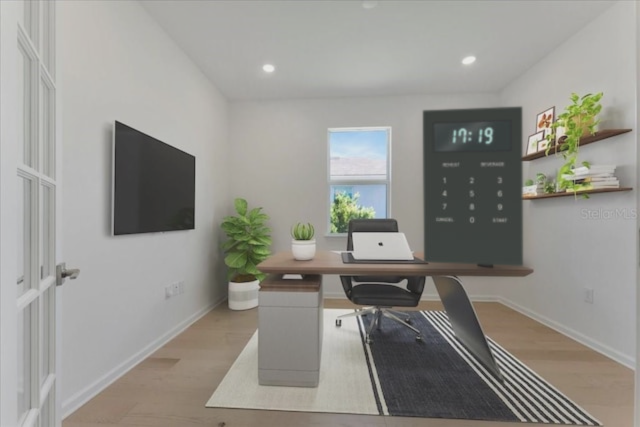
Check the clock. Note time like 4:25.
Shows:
17:19
